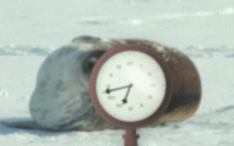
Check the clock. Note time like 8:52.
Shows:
6:43
